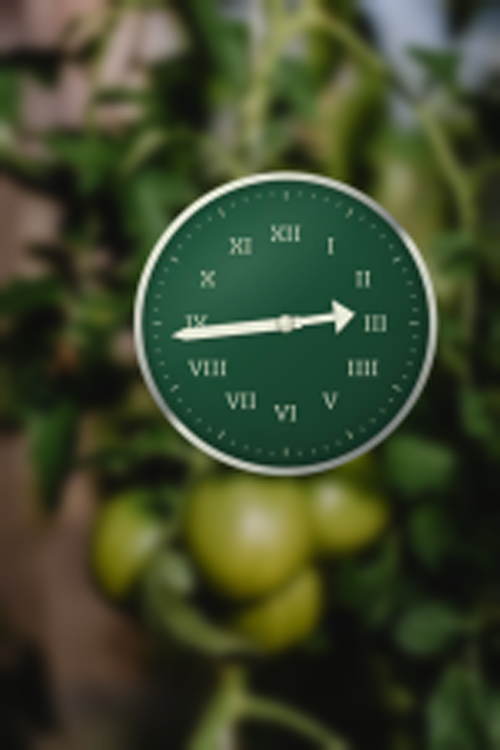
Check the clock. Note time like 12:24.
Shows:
2:44
